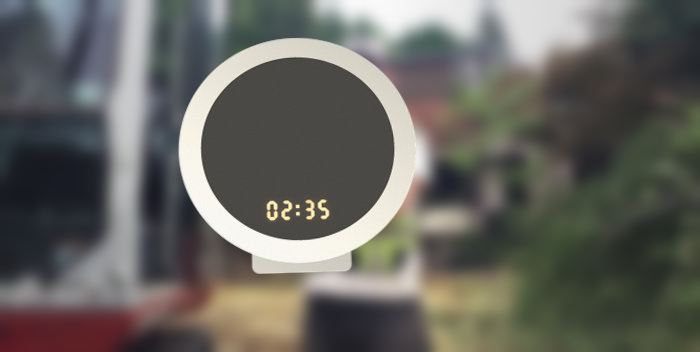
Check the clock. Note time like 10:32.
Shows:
2:35
